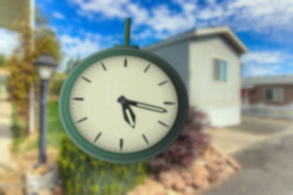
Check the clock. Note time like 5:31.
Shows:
5:17
